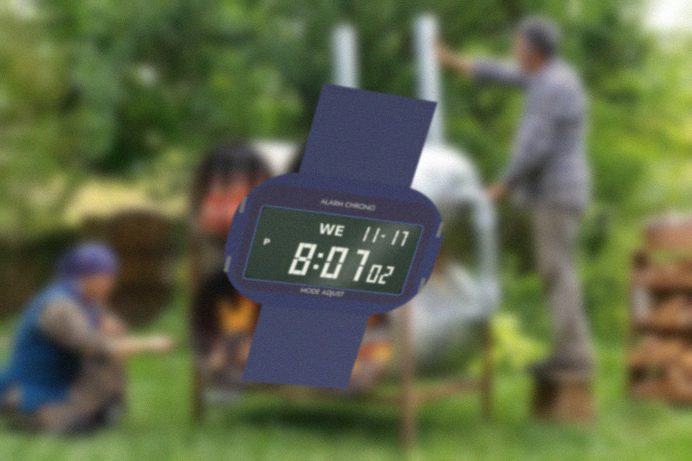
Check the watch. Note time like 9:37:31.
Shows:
8:07:02
